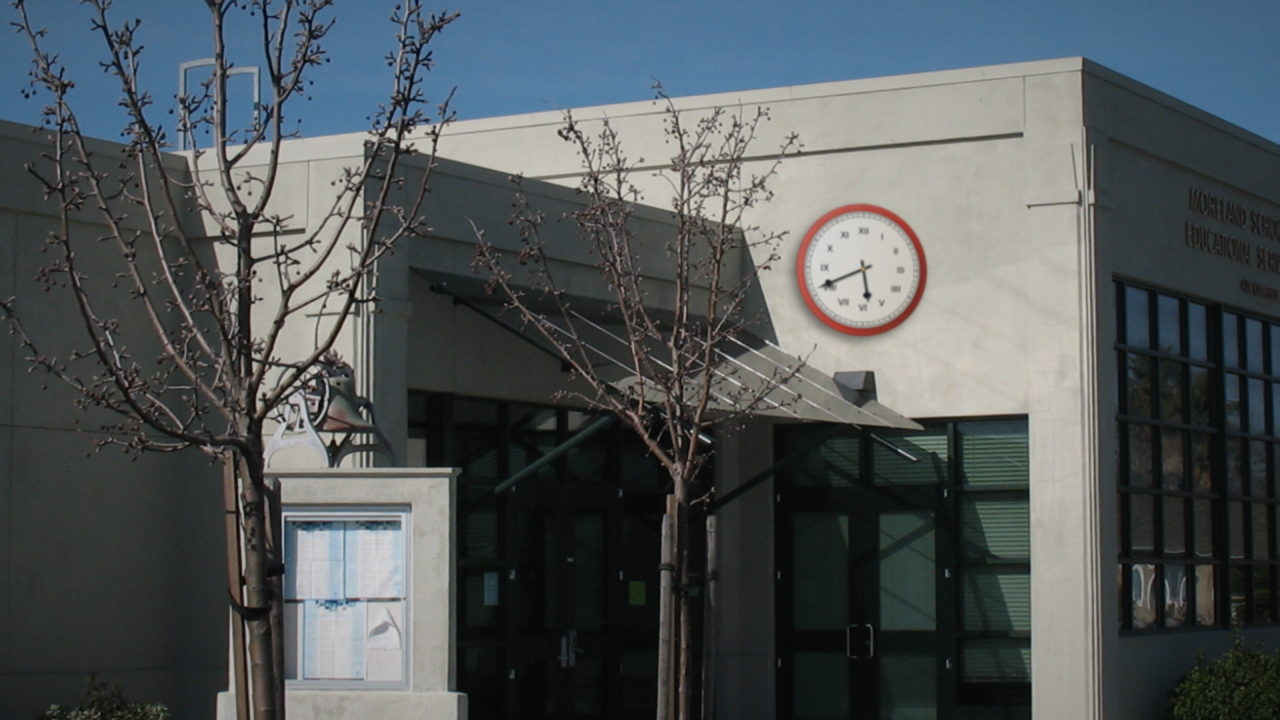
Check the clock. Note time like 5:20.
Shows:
5:41
